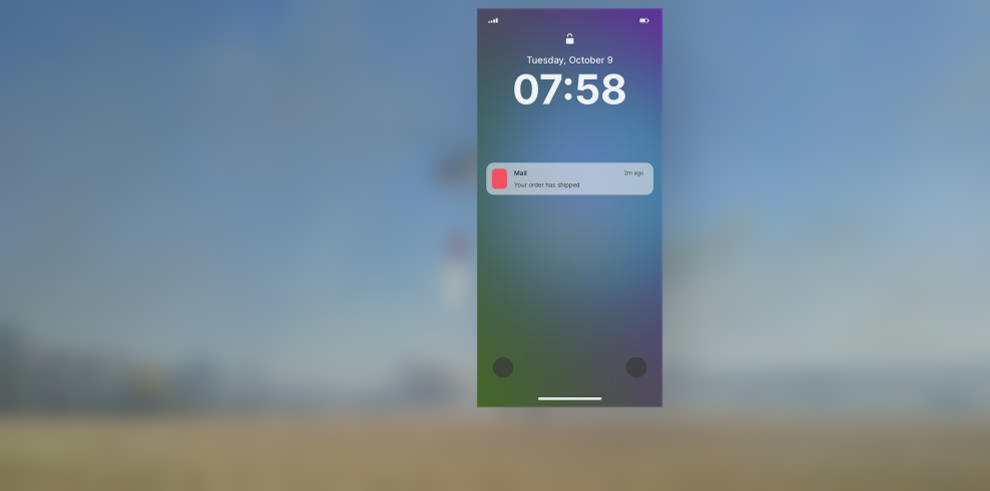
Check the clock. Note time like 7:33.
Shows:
7:58
